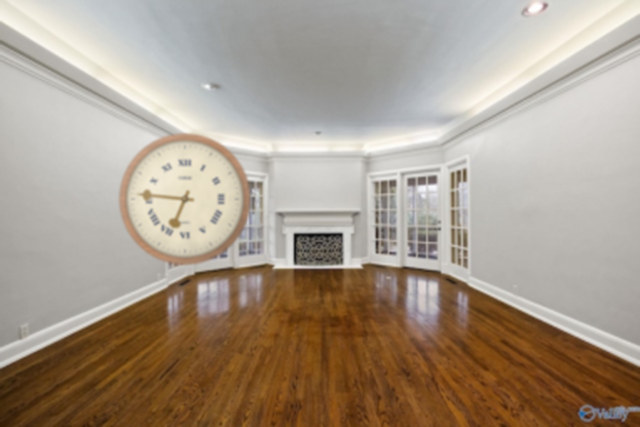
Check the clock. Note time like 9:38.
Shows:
6:46
